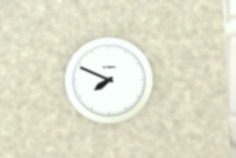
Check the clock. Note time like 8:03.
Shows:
7:49
